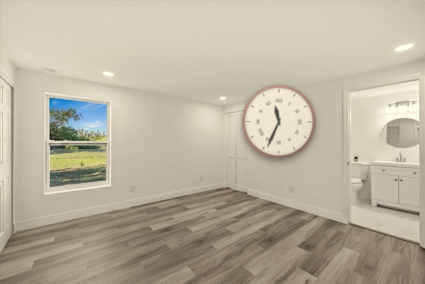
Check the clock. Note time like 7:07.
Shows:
11:34
